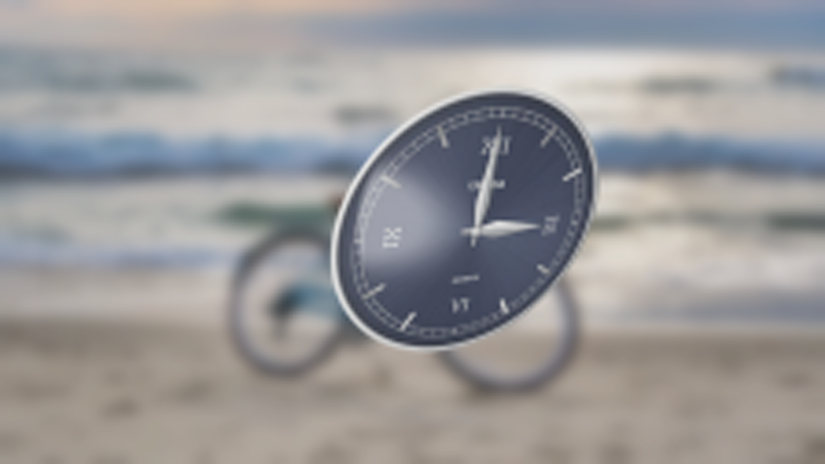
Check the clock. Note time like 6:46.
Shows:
3:00
